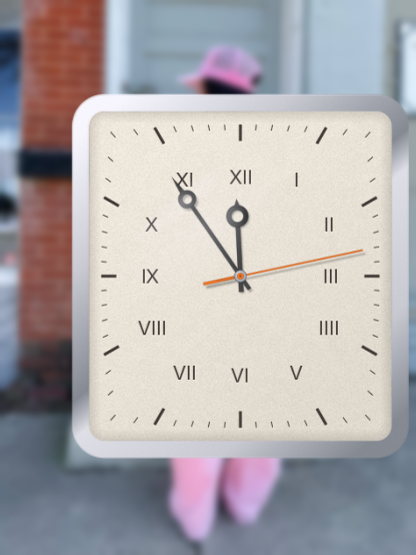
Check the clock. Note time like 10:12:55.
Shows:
11:54:13
